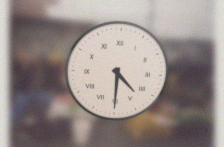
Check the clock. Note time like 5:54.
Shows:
4:30
